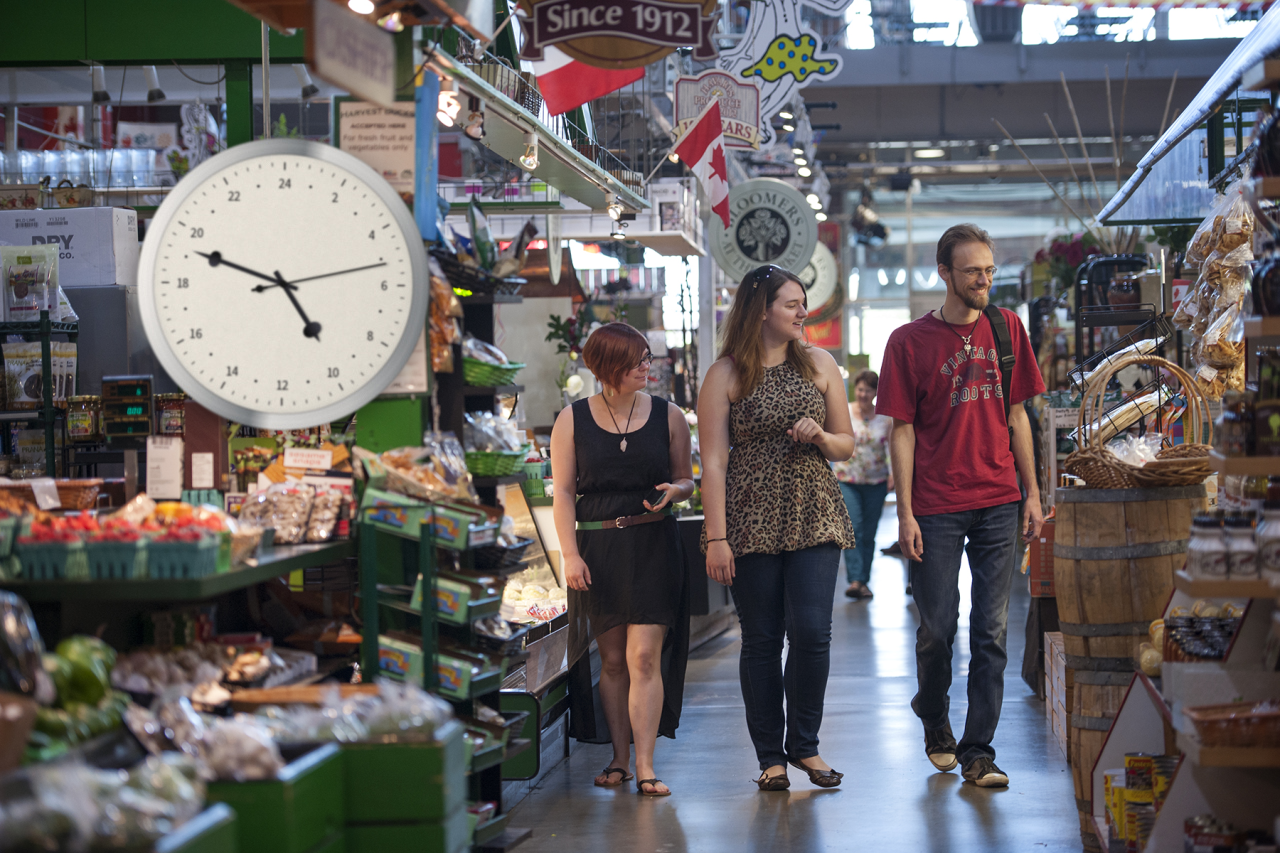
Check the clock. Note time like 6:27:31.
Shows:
9:48:13
